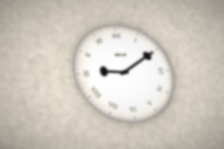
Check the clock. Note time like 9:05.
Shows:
9:10
